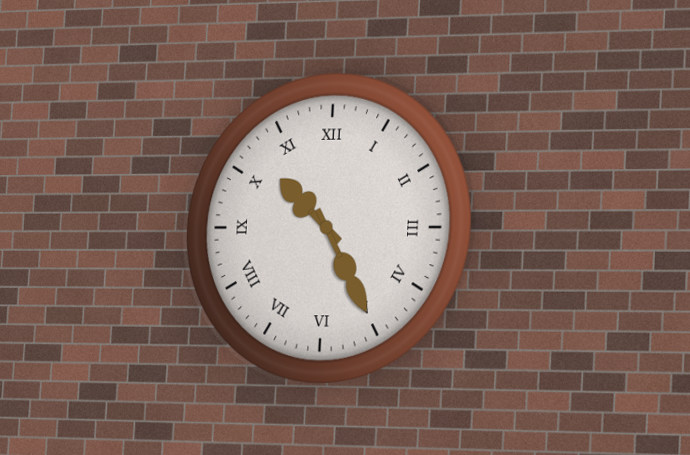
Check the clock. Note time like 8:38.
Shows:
10:25
